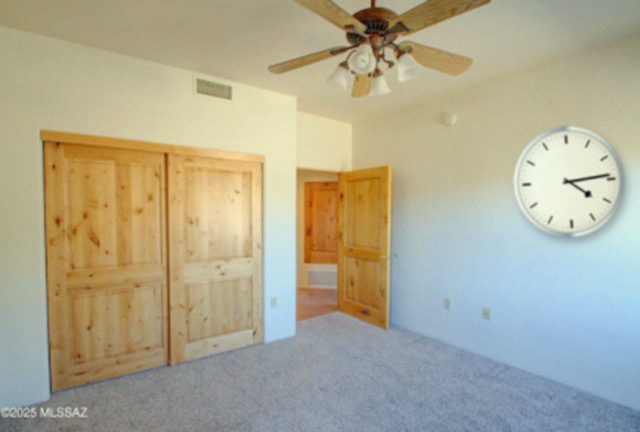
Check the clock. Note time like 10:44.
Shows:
4:14
